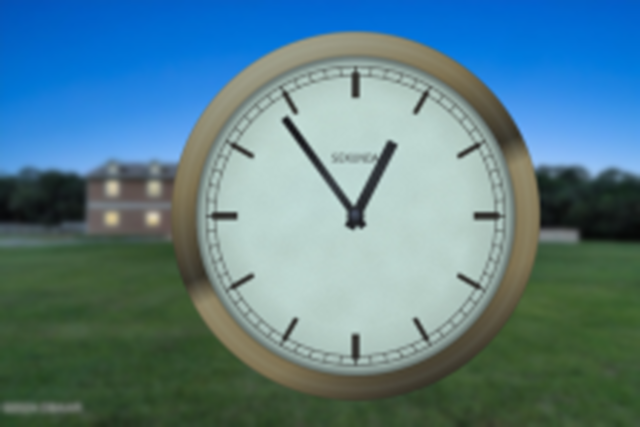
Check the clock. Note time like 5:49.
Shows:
12:54
